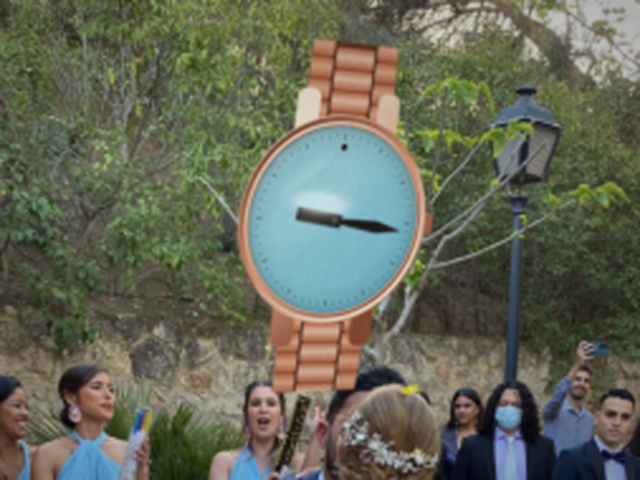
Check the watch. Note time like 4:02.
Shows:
9:16
